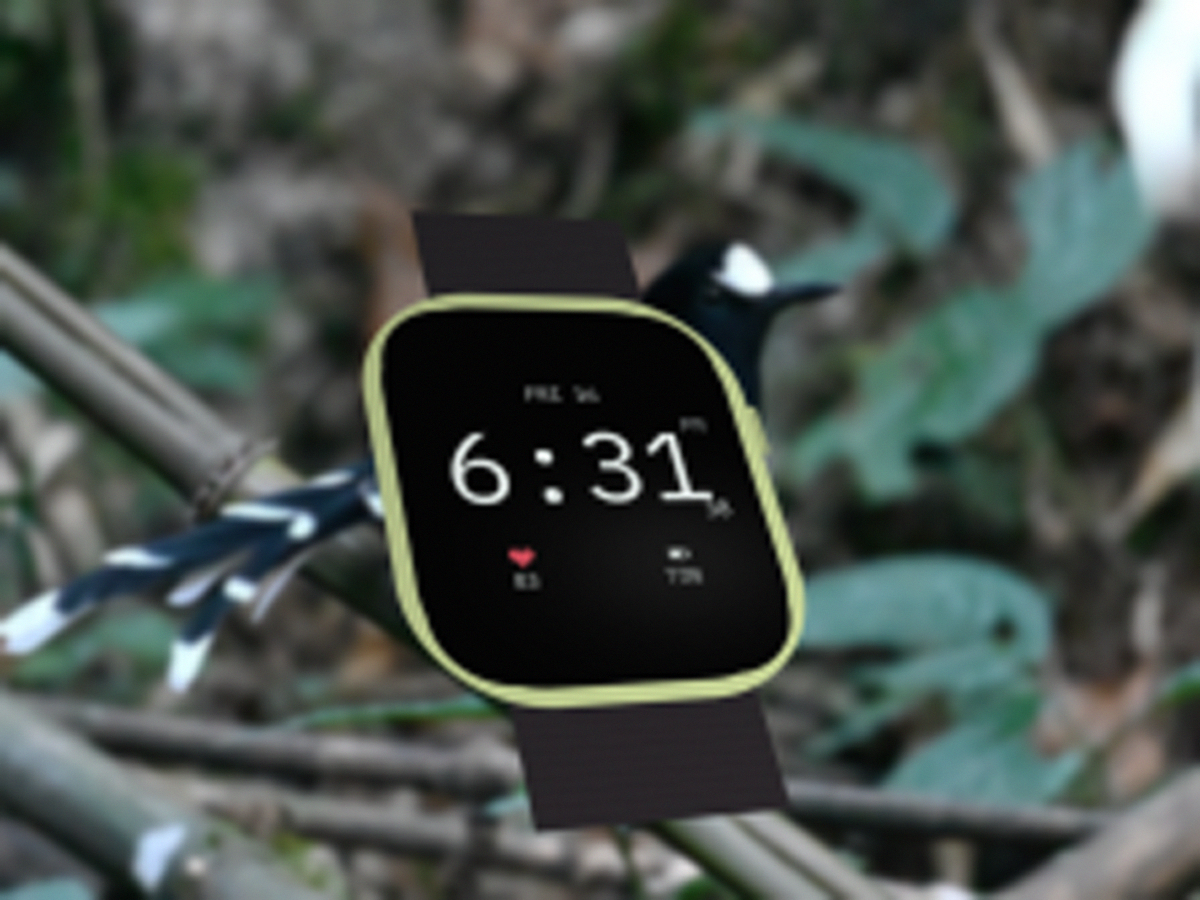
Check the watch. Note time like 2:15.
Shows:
6:31
